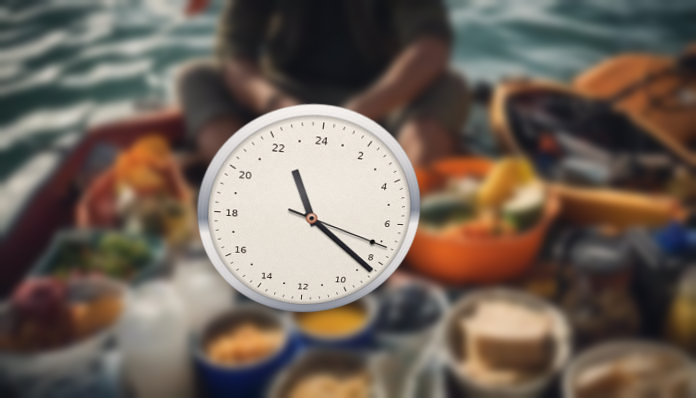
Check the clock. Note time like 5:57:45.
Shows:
22:21:18
